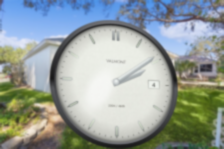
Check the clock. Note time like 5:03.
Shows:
2:09
